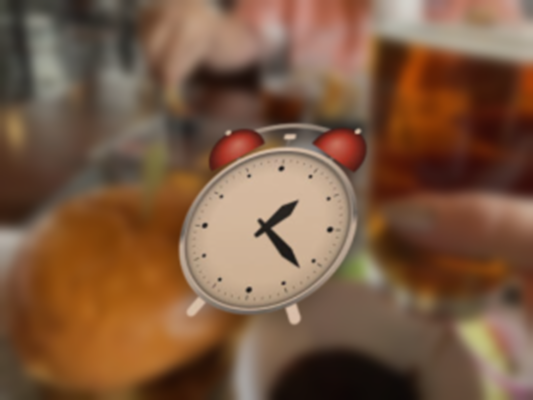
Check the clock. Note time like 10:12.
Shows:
1:22
